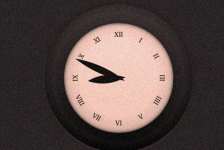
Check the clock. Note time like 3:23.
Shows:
8:49
